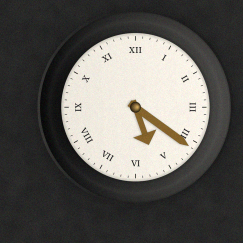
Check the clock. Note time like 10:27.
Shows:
5:21
